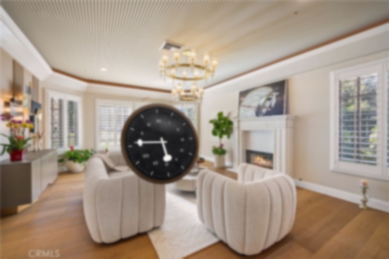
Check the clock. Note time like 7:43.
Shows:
5:46
